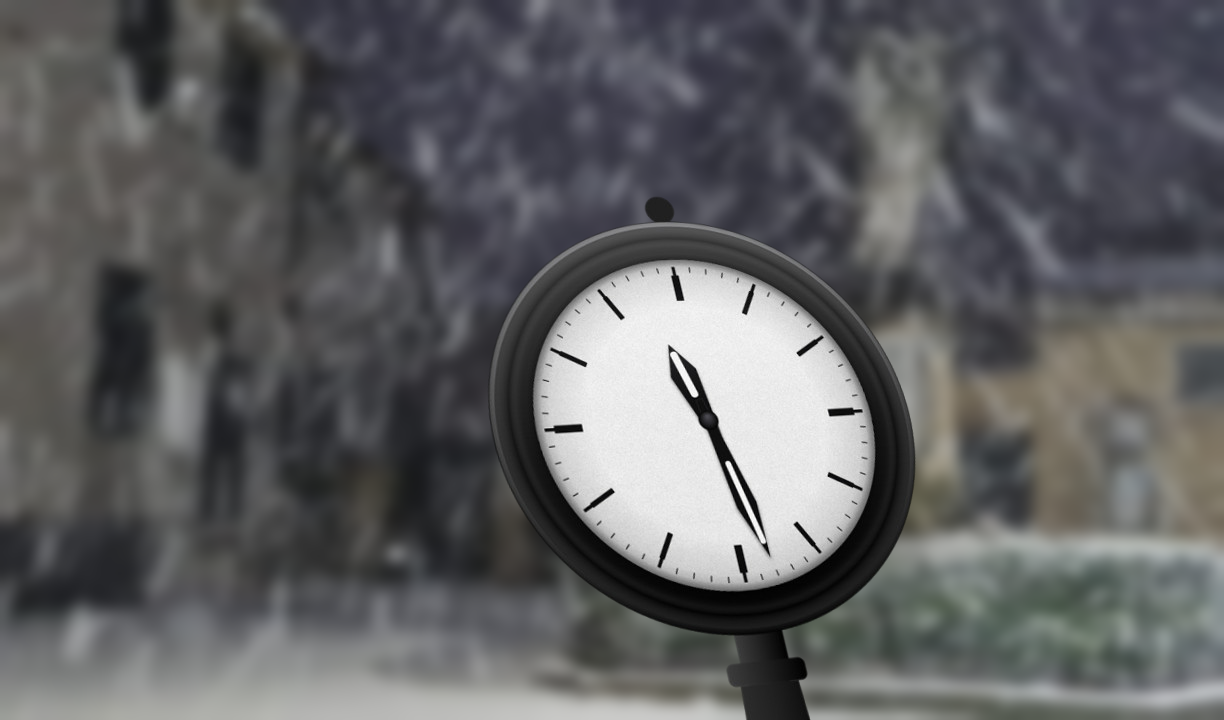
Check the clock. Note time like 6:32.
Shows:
11:28
